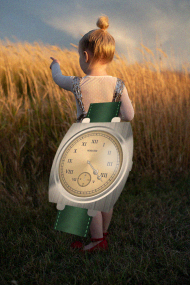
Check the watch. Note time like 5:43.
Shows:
4:22
